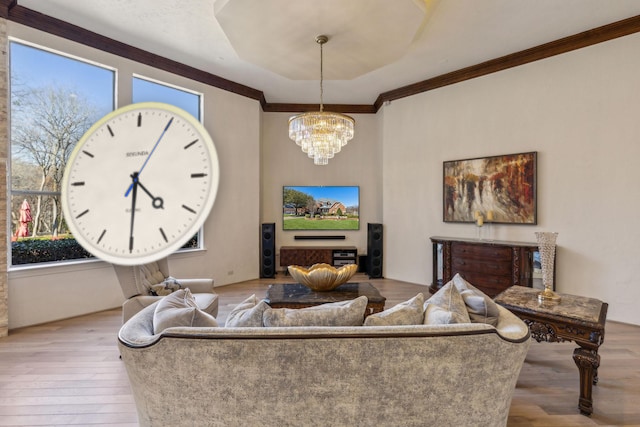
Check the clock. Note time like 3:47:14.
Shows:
4:30:05
